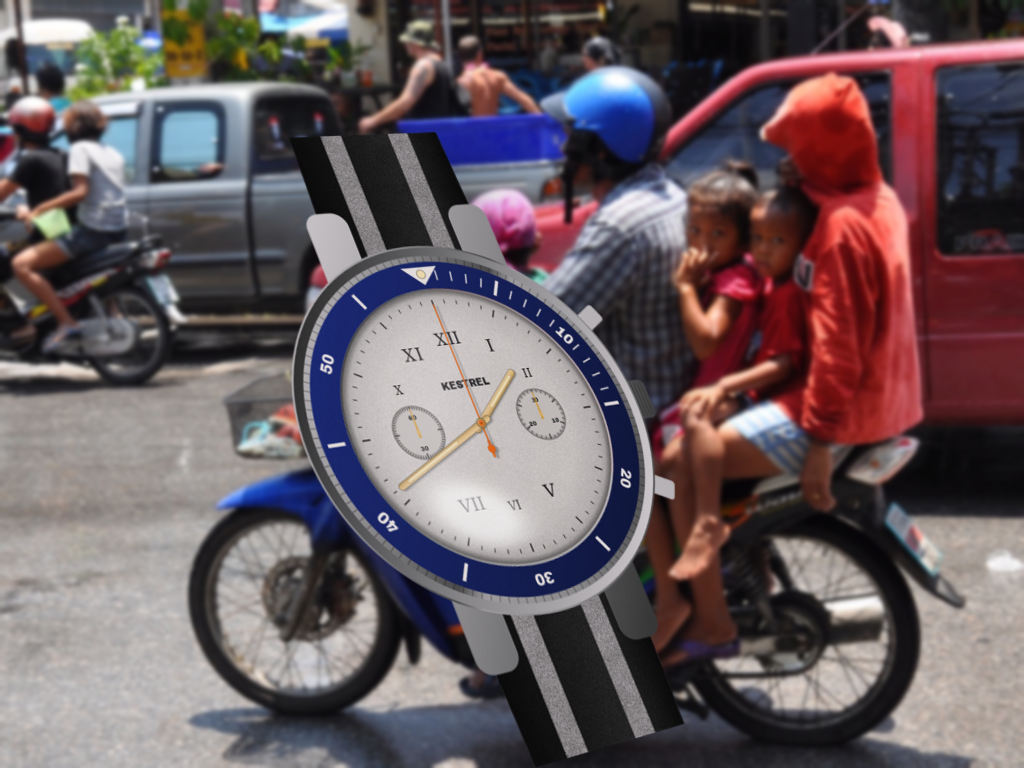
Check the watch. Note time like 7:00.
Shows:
1:41
